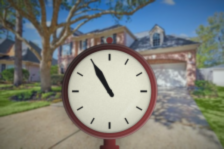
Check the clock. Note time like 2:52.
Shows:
10:55
